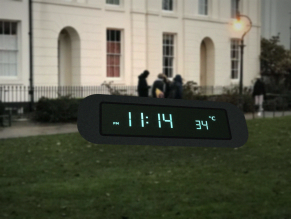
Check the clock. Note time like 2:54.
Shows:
11:14
